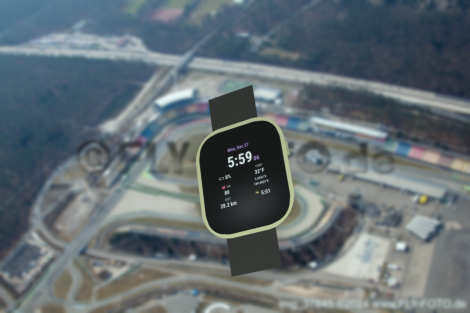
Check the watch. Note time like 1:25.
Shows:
5:59
